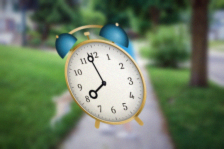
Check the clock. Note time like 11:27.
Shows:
7:58
